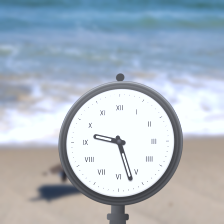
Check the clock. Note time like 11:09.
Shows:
9:27
